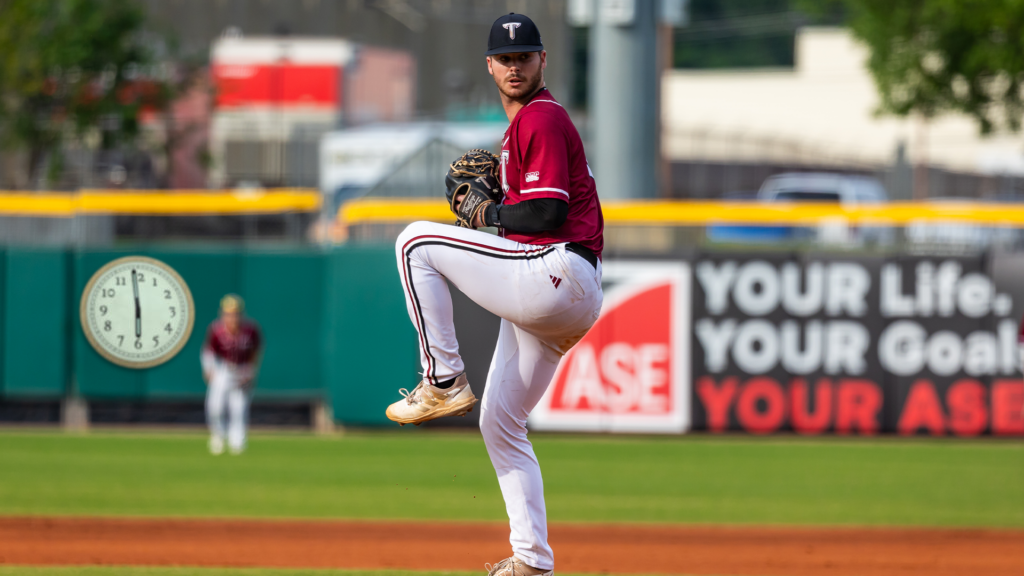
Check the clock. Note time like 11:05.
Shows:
5:59
